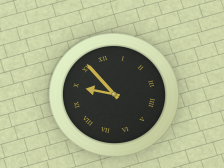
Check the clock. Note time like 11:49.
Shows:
9:56
